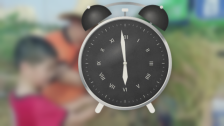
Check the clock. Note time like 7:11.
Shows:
5:59
